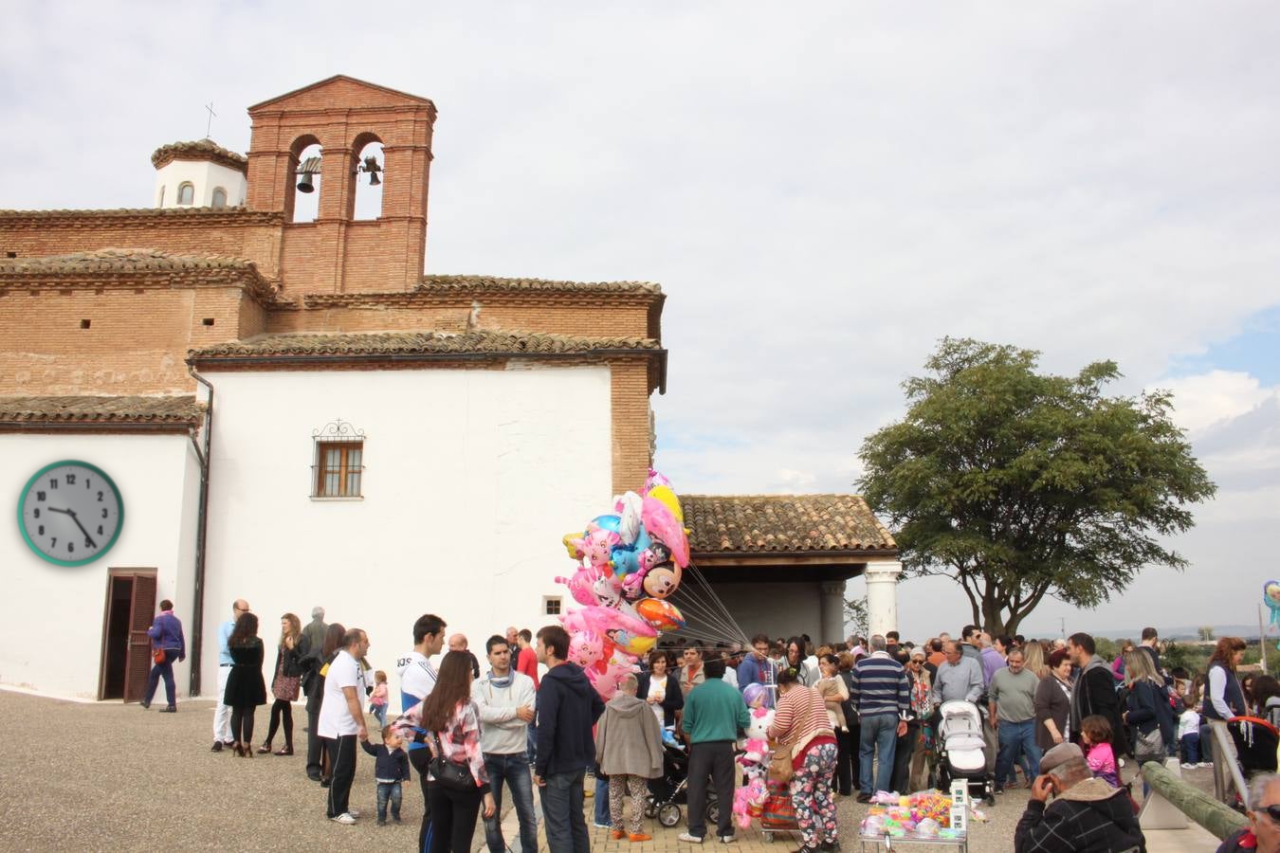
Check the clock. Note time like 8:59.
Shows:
9:24
